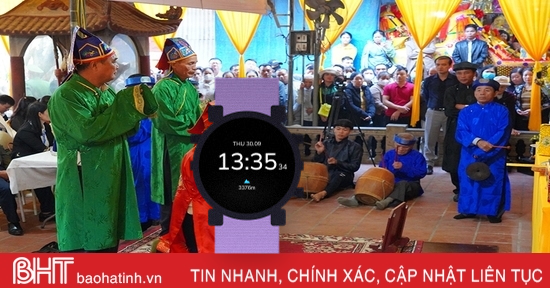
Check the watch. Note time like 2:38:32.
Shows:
13:35:34
